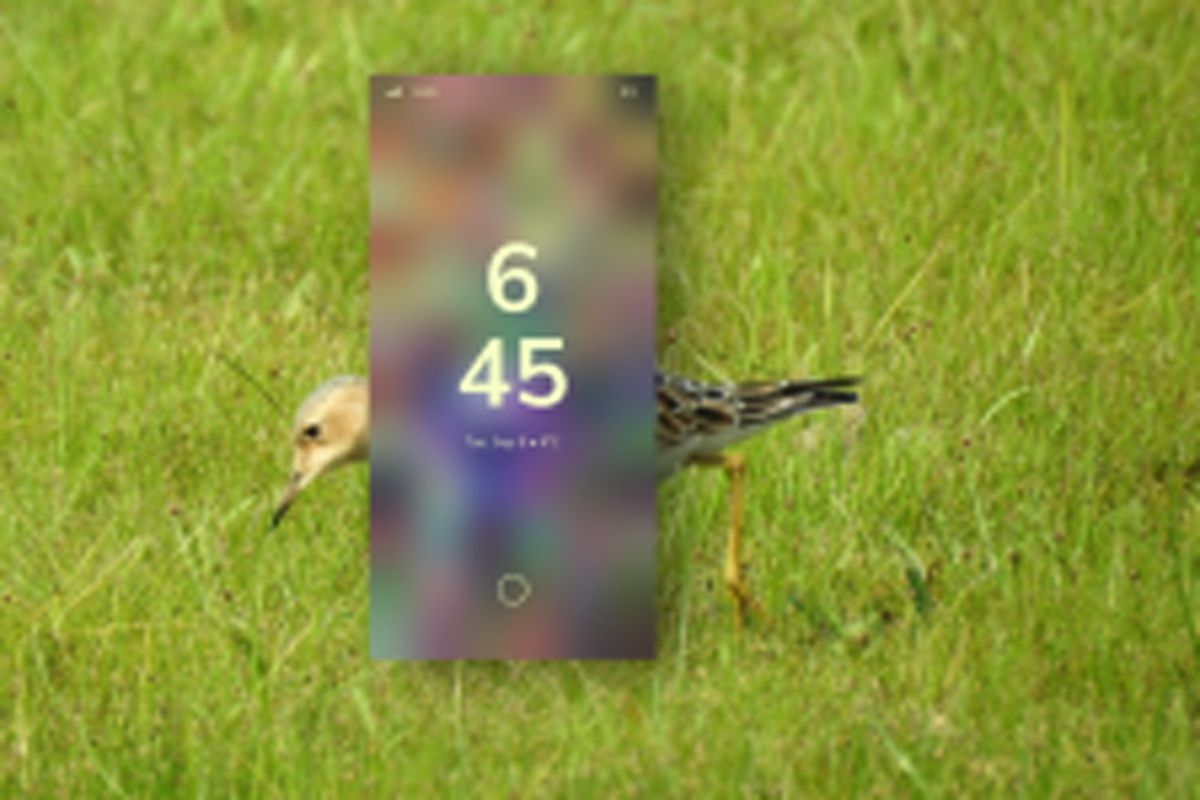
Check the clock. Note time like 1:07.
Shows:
6:45
